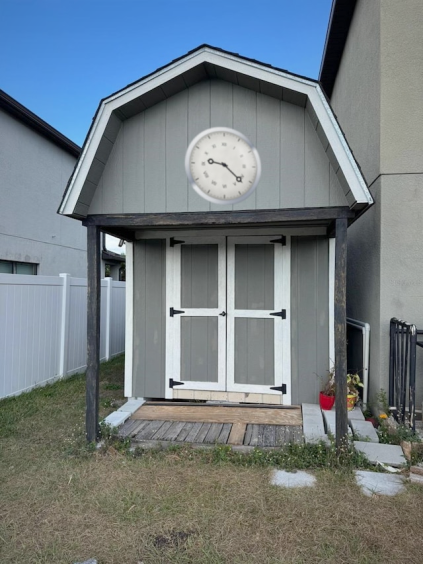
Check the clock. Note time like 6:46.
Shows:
9:22
